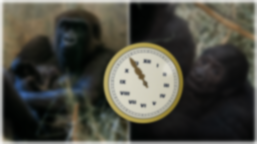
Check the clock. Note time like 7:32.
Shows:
10:54
